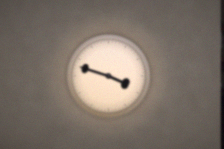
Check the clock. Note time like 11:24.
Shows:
3:48
